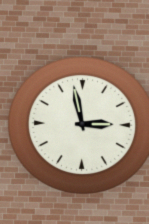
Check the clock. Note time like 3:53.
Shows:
2:58
